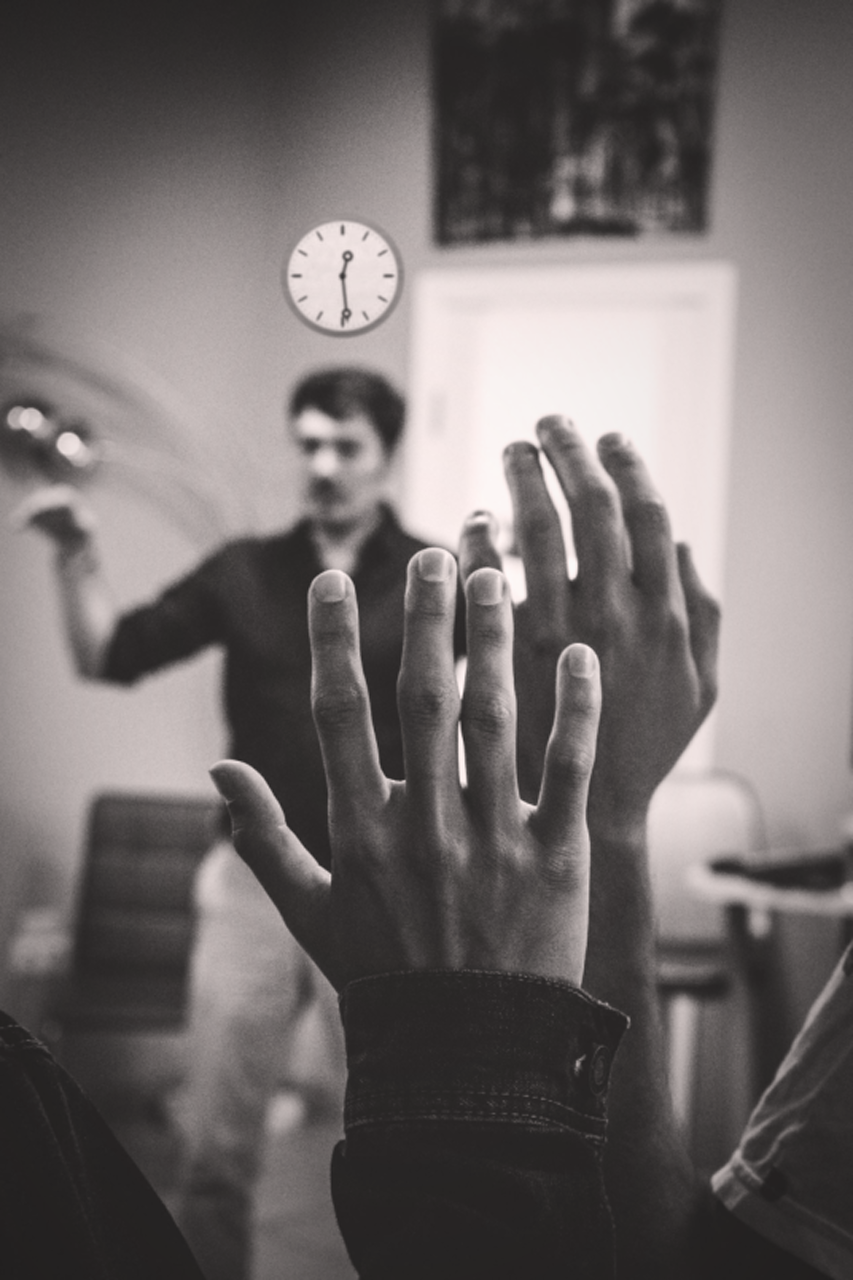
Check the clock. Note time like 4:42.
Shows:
12:29
